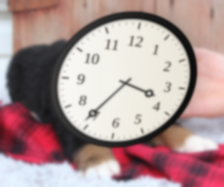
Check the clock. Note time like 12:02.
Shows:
3:36
